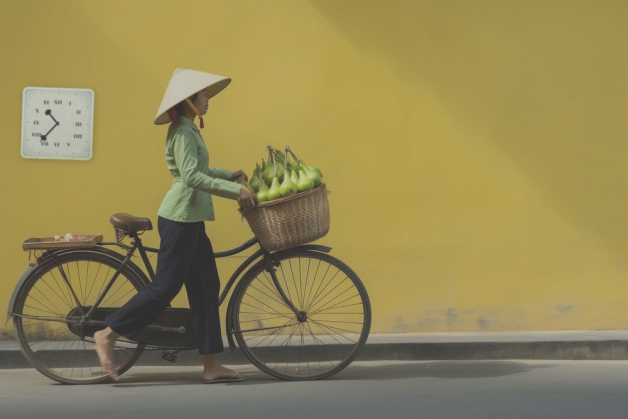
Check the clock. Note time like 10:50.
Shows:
10:37
